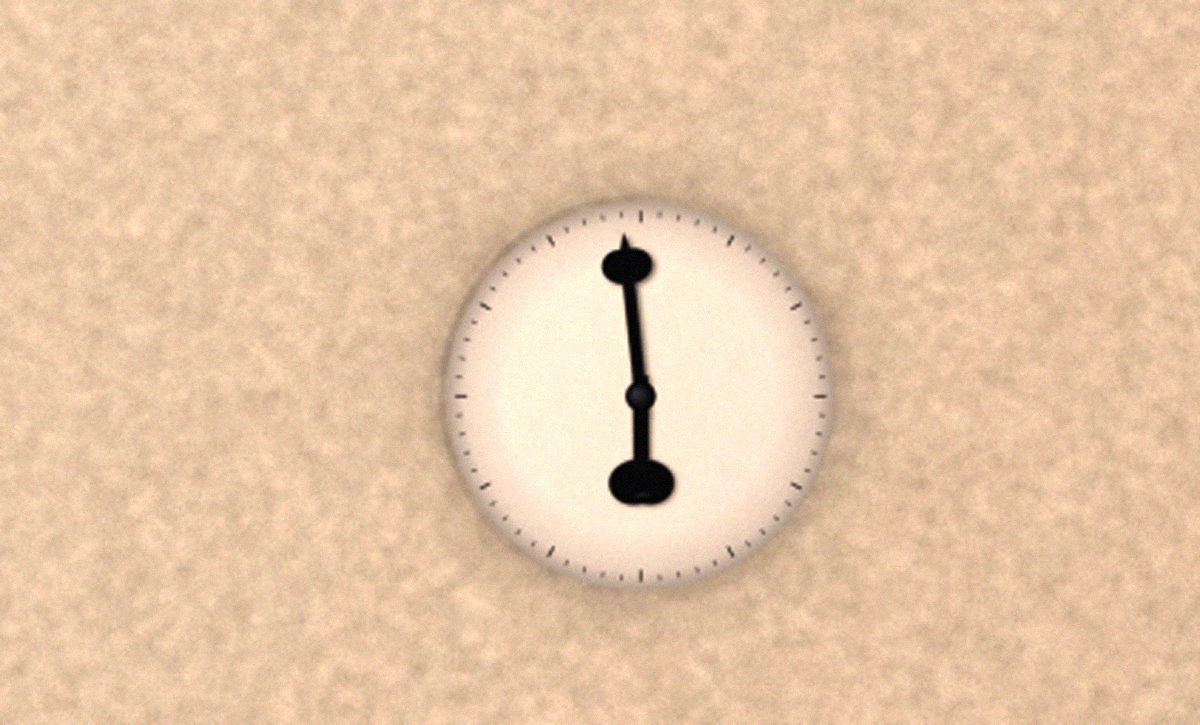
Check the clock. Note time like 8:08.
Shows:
5:59
